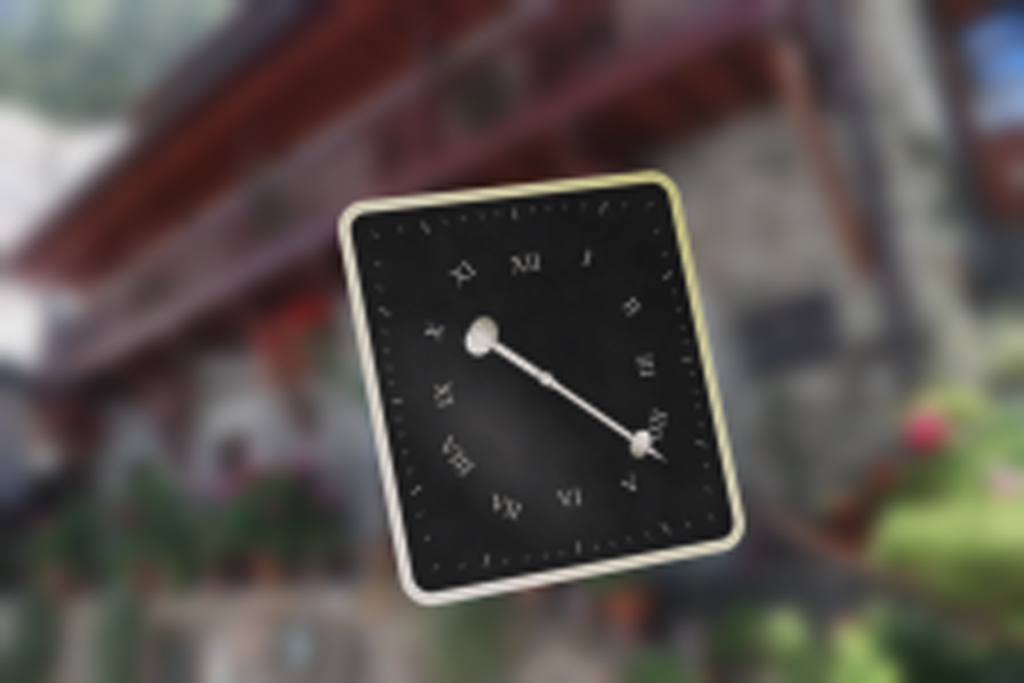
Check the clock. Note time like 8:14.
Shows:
10:22
